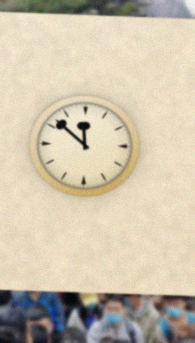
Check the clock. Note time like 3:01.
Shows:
11:52
